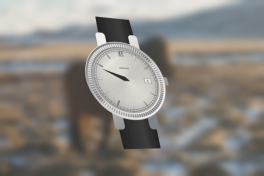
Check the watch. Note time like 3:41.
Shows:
9:49
